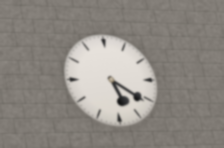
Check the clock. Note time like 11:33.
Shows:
5:21
